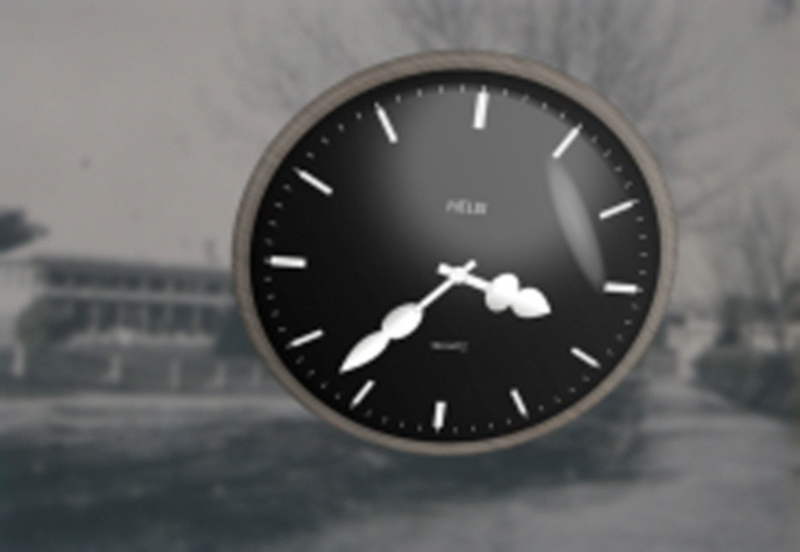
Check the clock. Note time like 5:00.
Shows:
3:37
